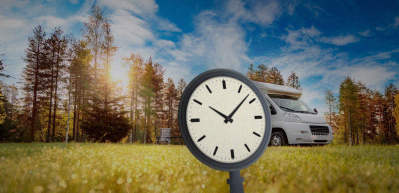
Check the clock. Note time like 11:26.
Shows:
10:08
